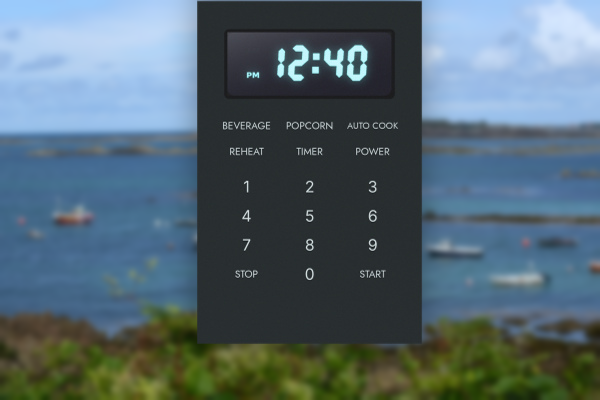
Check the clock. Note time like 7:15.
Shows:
12:40
